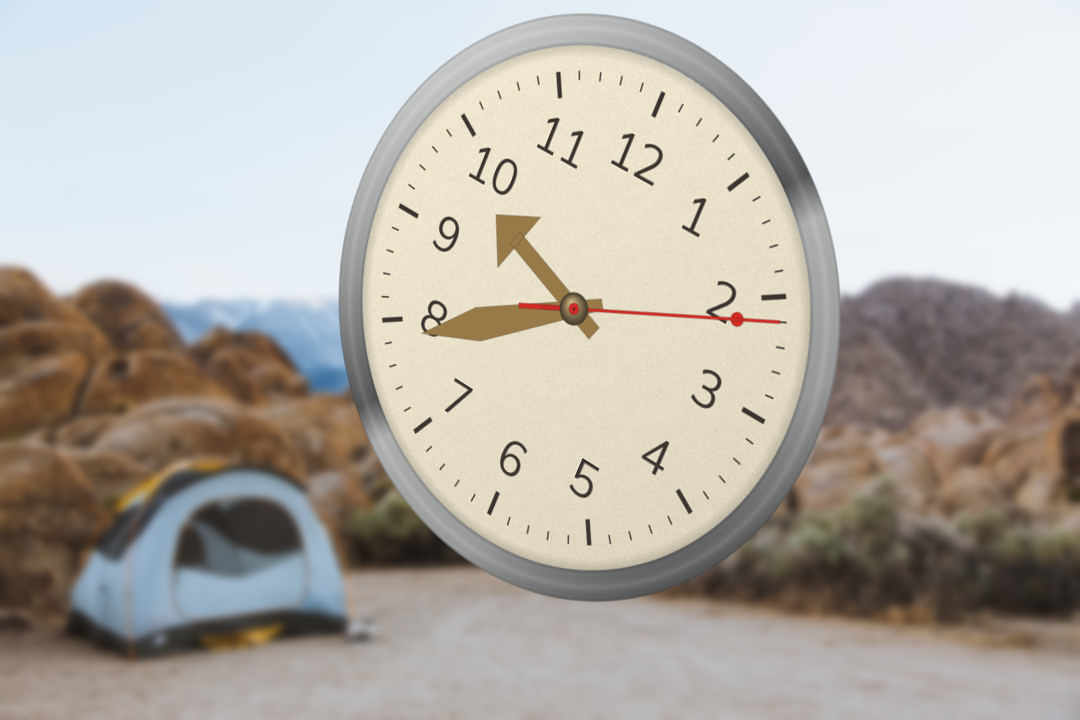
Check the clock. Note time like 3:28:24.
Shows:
9:39:11
